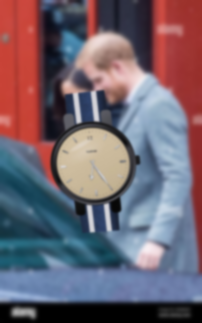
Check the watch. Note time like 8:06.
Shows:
6:25
